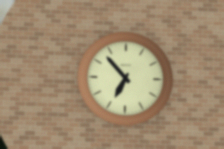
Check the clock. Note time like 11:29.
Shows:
6:53
